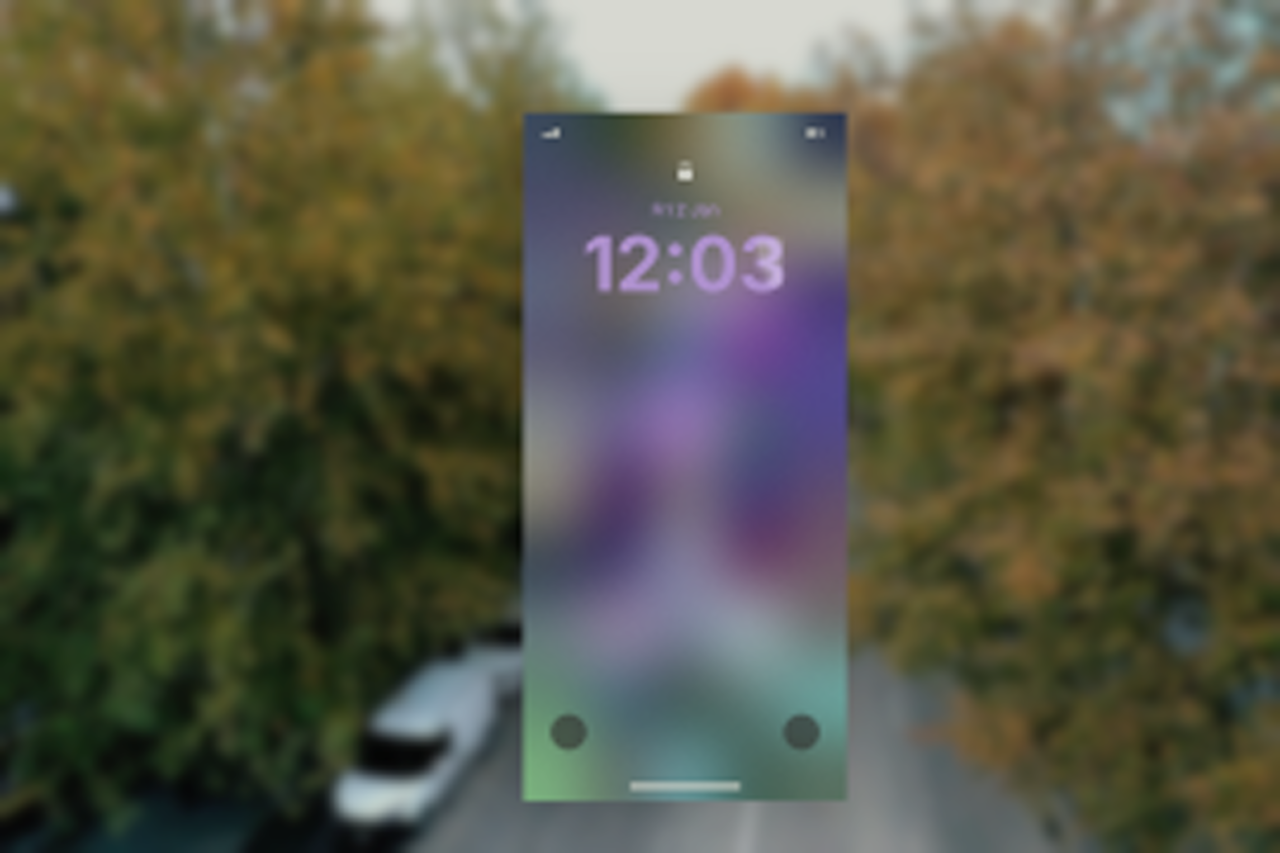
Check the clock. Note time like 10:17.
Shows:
12:03
